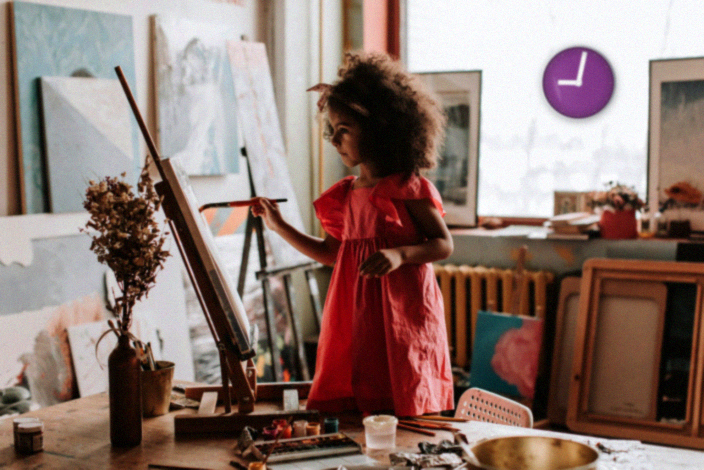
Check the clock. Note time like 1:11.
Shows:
9:02
